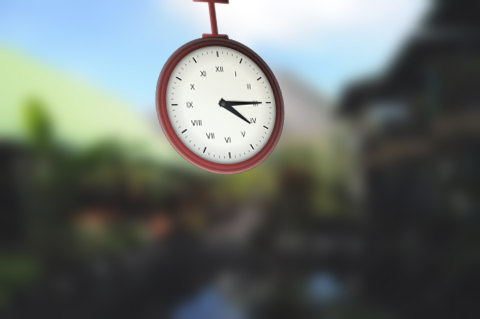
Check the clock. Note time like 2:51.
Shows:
4:15
